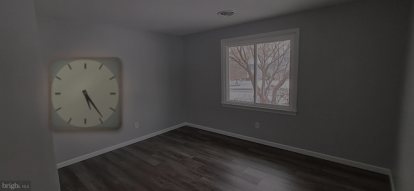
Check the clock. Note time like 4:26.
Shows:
5:24
